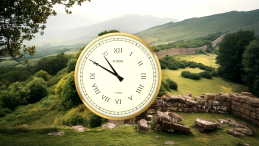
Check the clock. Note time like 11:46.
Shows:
10:50
